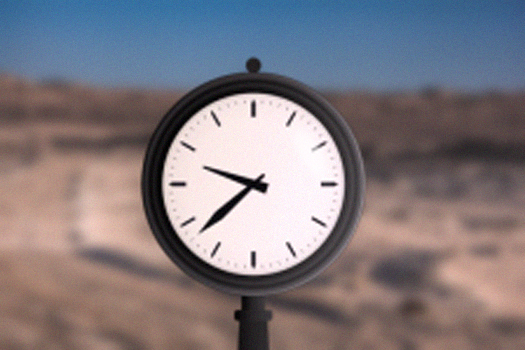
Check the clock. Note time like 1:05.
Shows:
9:38
